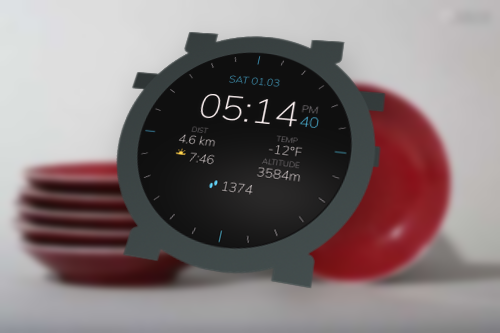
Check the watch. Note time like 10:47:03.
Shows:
5:14:40
